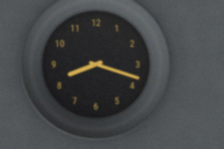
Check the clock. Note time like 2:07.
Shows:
8:18
